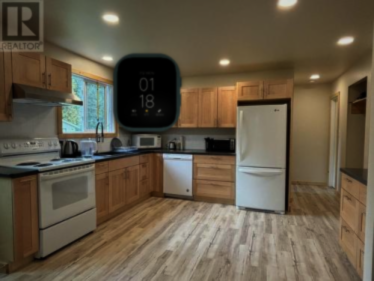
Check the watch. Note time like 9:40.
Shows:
1:18
